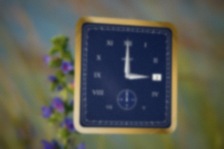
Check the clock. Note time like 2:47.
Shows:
3:00
